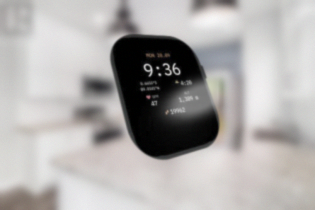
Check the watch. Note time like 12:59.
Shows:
9:36
